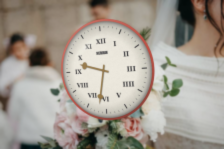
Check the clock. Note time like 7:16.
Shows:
9:32
